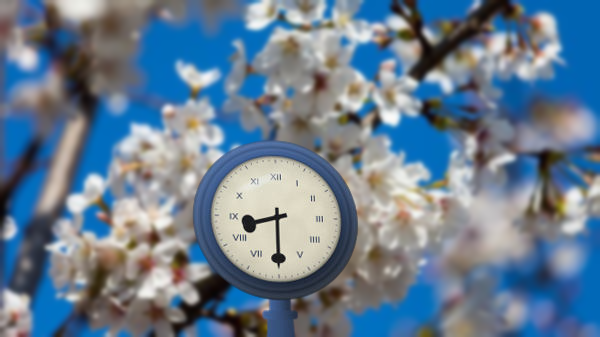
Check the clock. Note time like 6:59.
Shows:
8:30
